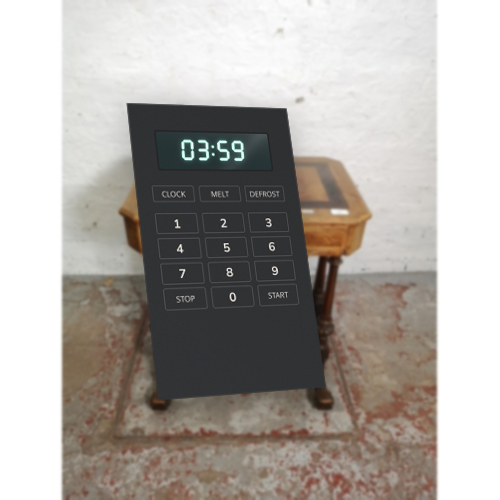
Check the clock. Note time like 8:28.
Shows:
3:59
